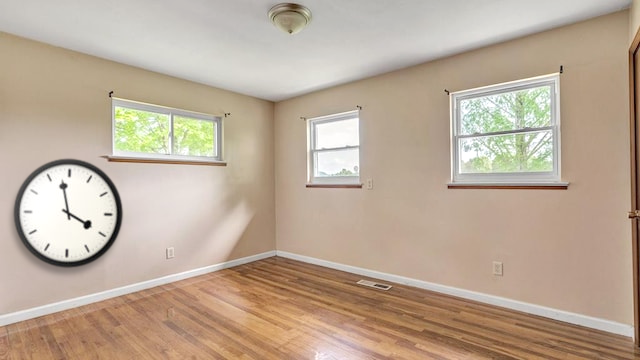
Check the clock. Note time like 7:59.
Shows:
3:58
